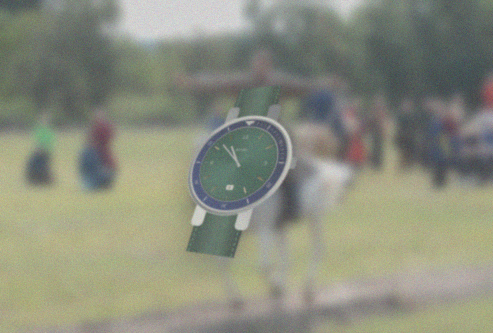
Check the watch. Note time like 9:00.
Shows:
10:52
